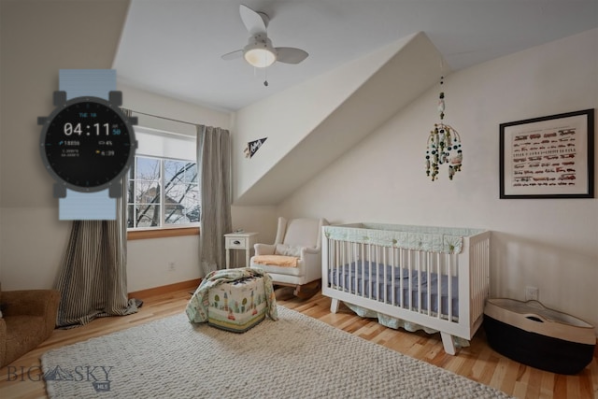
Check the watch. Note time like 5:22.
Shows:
4:11
